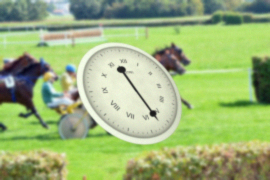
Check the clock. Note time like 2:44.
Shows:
11:27
